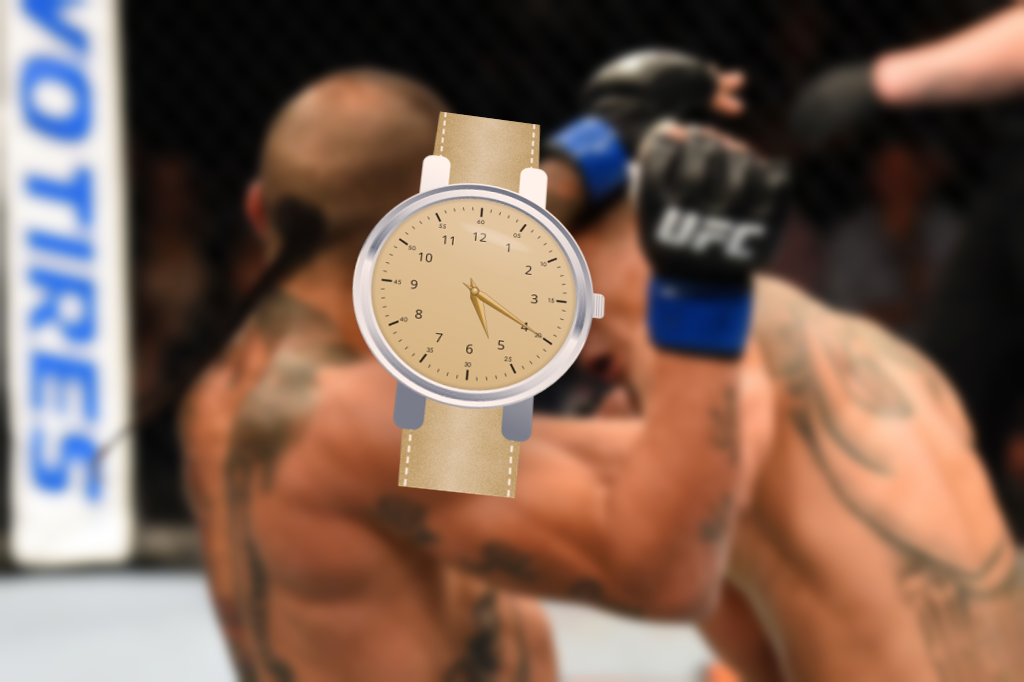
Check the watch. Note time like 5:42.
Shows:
5:20
